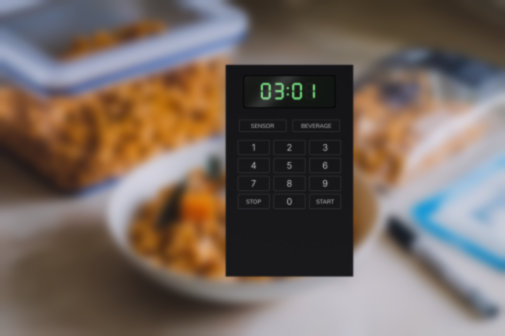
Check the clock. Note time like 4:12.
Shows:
3:01
